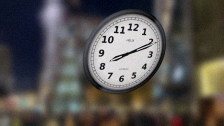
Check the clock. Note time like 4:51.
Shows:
8:11
